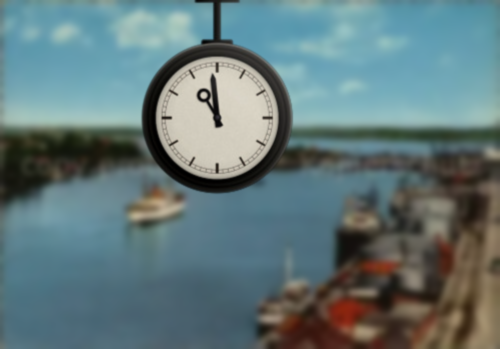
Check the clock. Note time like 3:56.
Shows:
10:59
